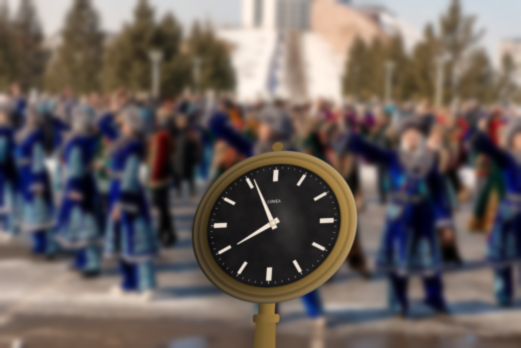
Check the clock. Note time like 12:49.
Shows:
7:56
